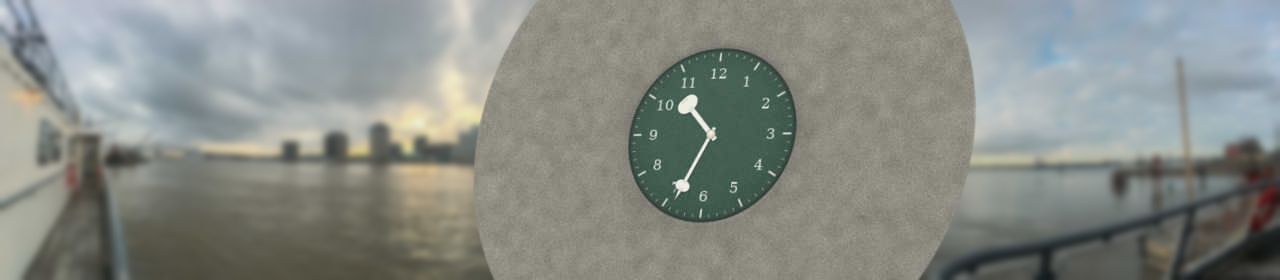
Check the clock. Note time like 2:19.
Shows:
10:34
